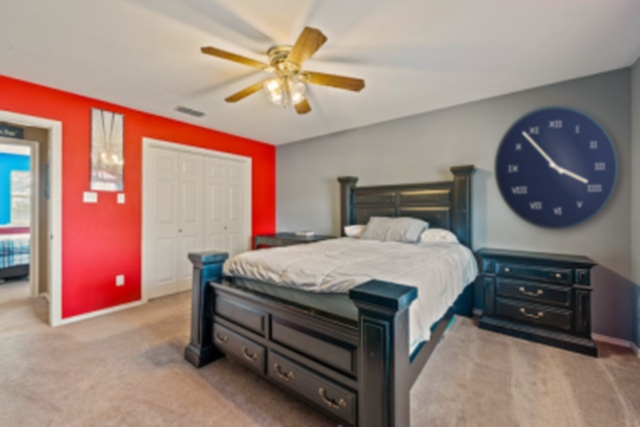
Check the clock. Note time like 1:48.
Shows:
3:53
